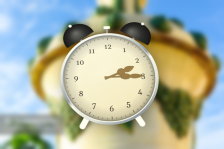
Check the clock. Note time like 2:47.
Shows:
2:15
